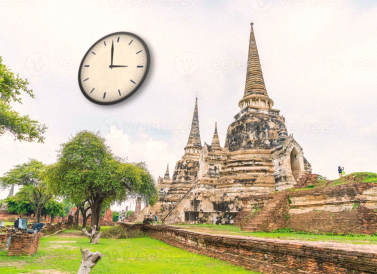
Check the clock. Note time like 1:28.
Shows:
2:58
